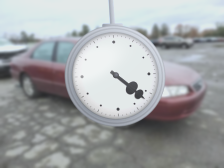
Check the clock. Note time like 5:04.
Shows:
4:22
